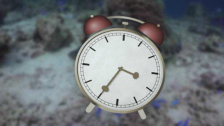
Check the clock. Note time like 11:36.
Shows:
3:35
